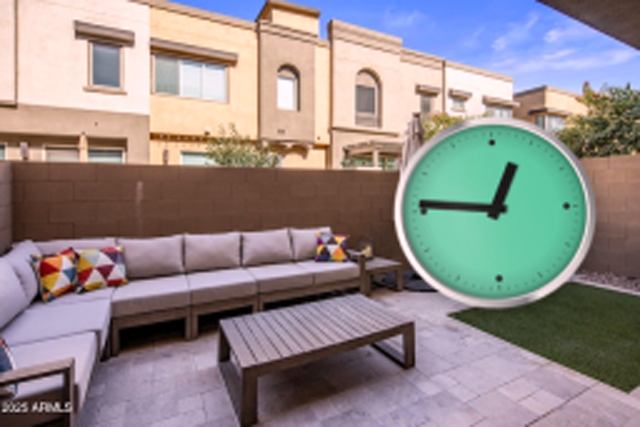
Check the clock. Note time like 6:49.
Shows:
12:46
